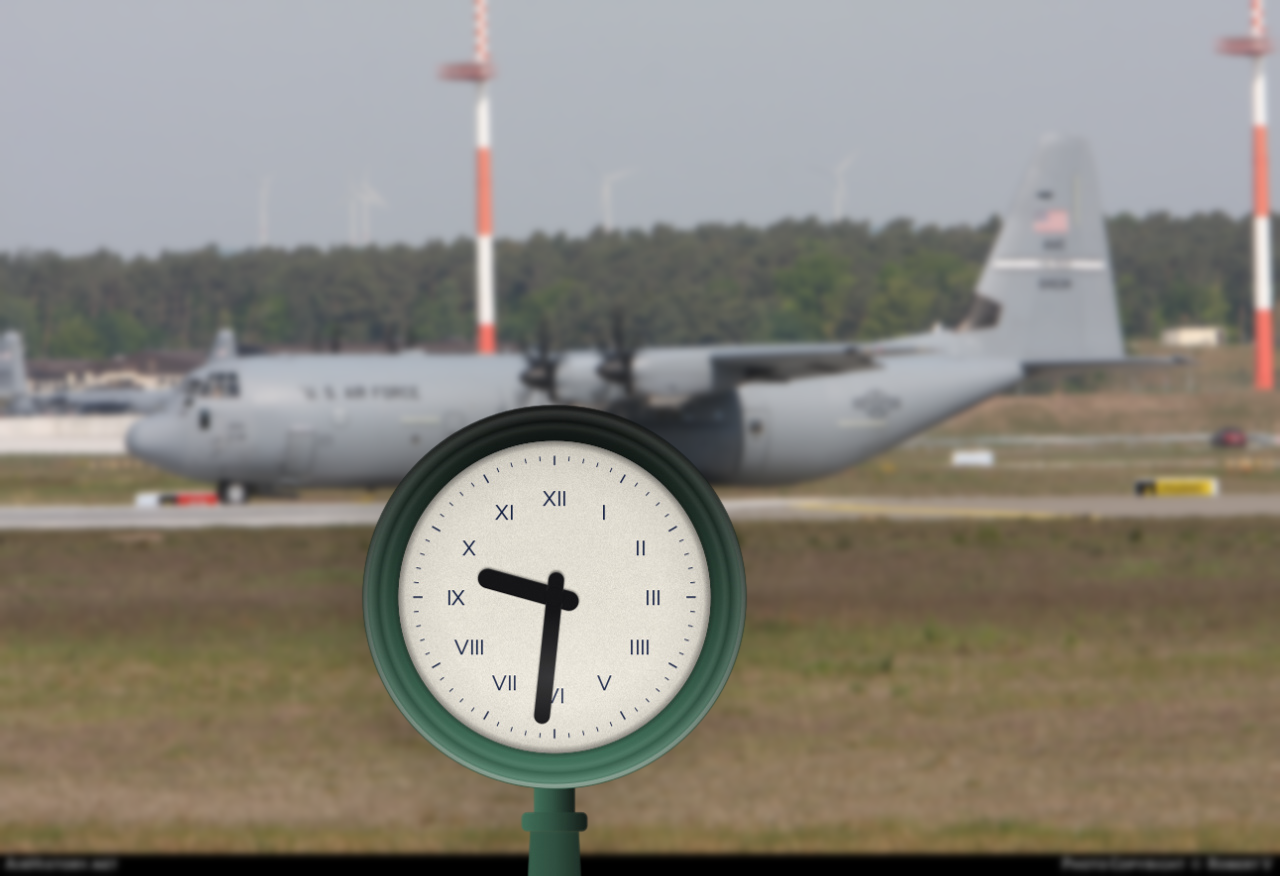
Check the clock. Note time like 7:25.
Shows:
9:31
